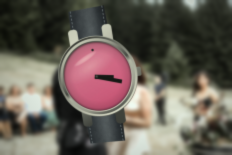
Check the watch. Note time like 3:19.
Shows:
3:18
